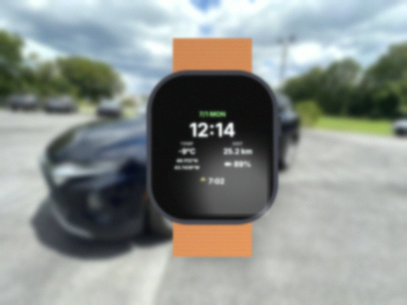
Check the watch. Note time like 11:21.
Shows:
12:14
